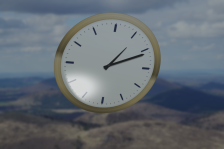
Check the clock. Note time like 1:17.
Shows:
1:11
